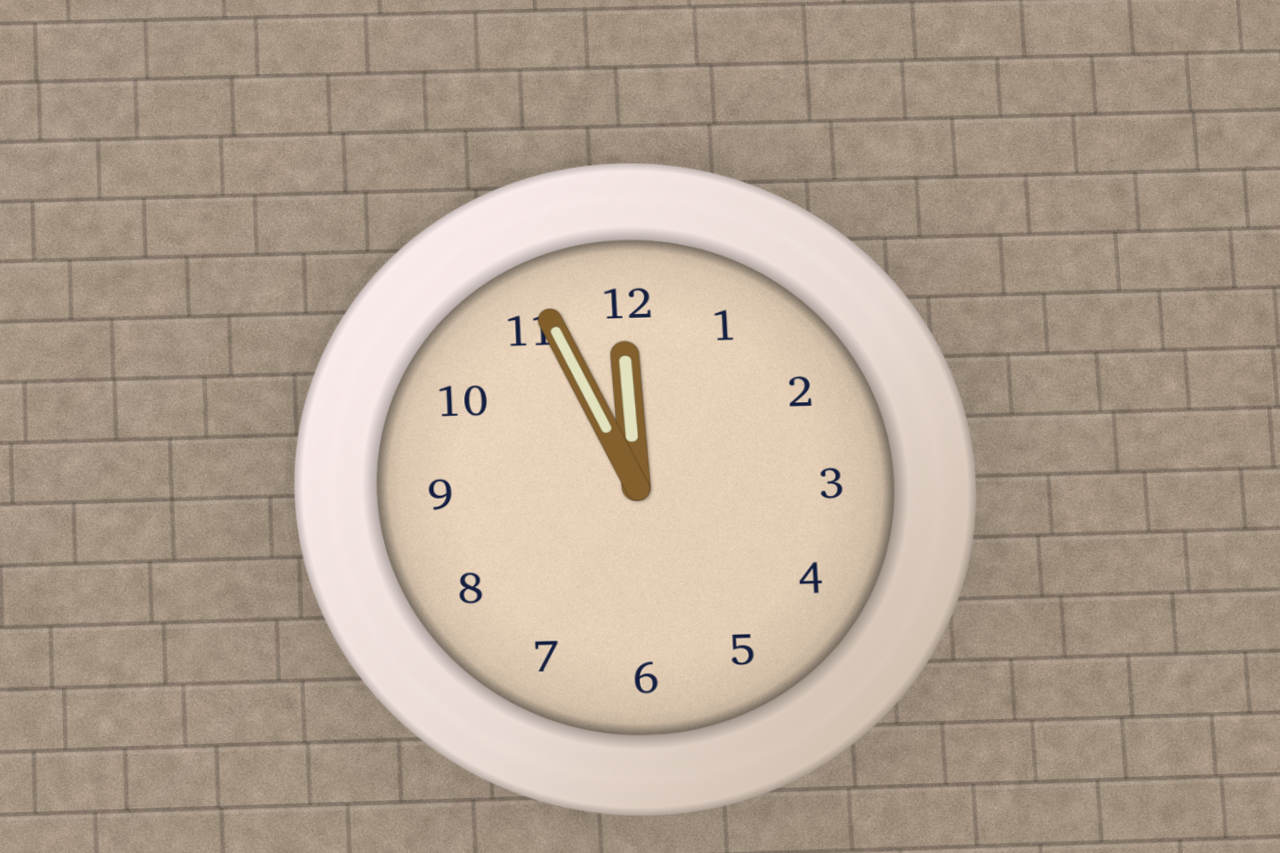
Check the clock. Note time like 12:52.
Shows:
11:56
